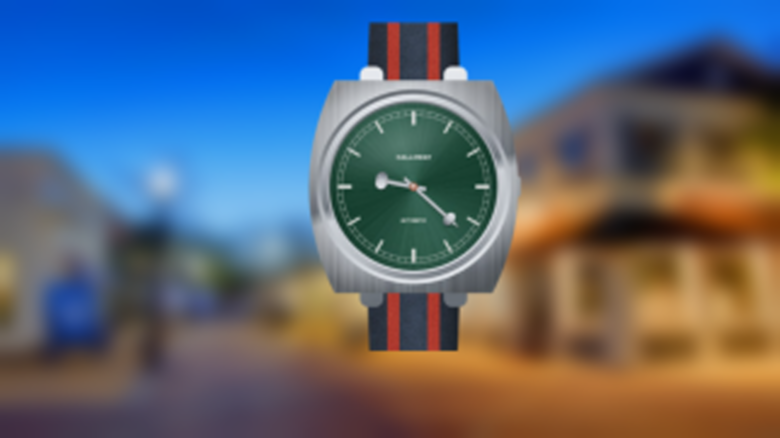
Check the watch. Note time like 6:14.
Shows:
9:22
